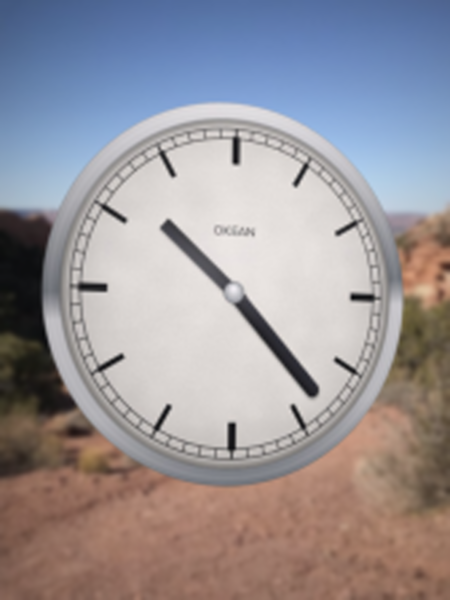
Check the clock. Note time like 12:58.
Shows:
10:23
